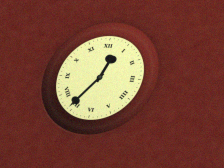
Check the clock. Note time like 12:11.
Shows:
12:36
